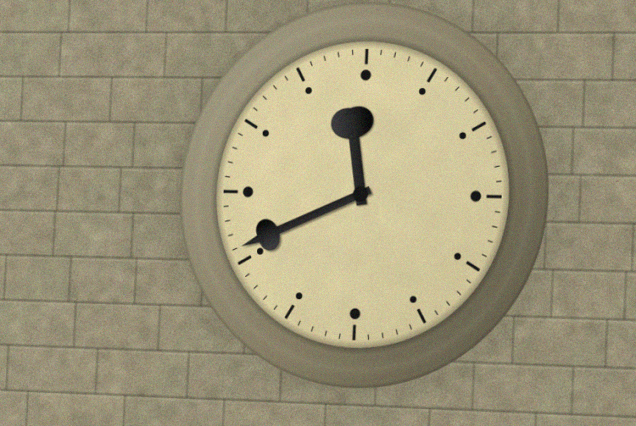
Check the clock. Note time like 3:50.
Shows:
11:41
